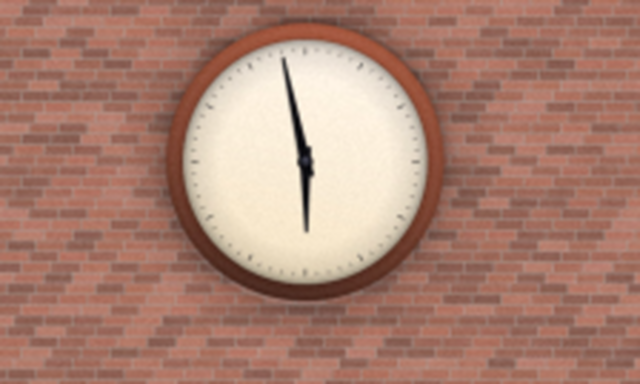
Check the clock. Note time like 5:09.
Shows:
5:58
